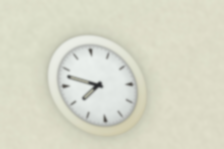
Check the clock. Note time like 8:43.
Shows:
7:48
